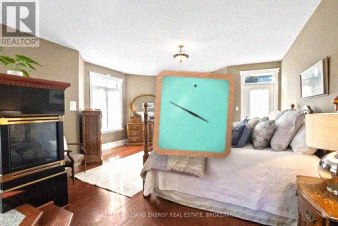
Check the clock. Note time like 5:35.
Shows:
3:49
